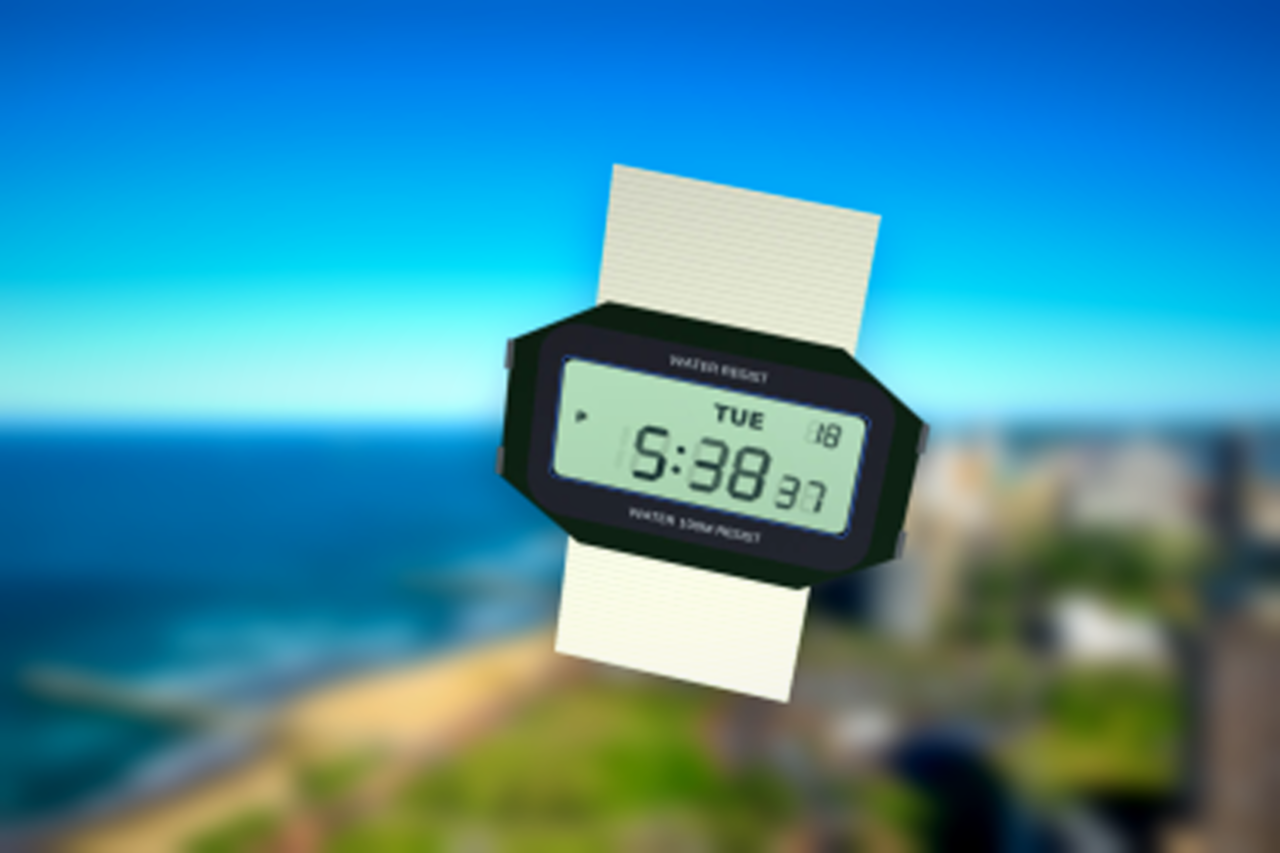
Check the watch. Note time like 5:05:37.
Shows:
5:38:37
